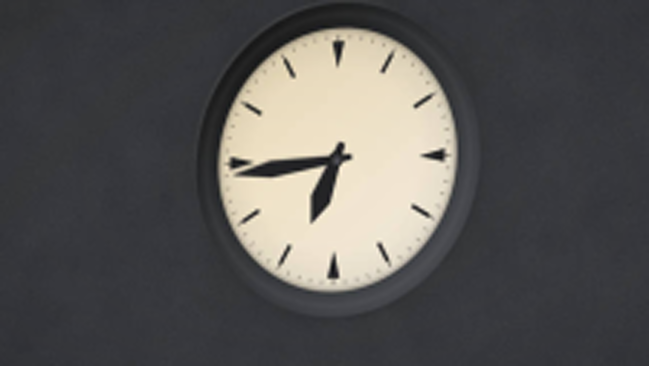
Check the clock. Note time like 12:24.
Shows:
6:44
